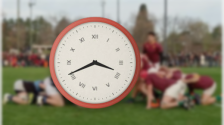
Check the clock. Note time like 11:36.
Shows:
3:41
